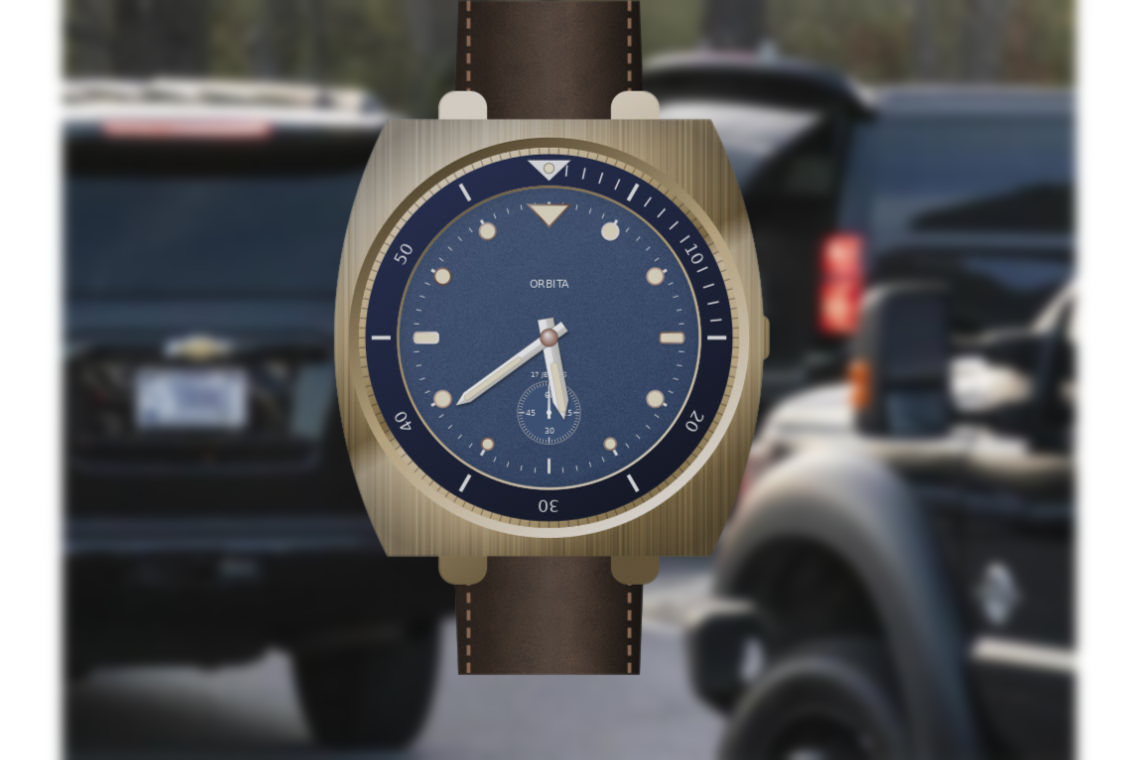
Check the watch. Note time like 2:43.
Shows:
5:39
